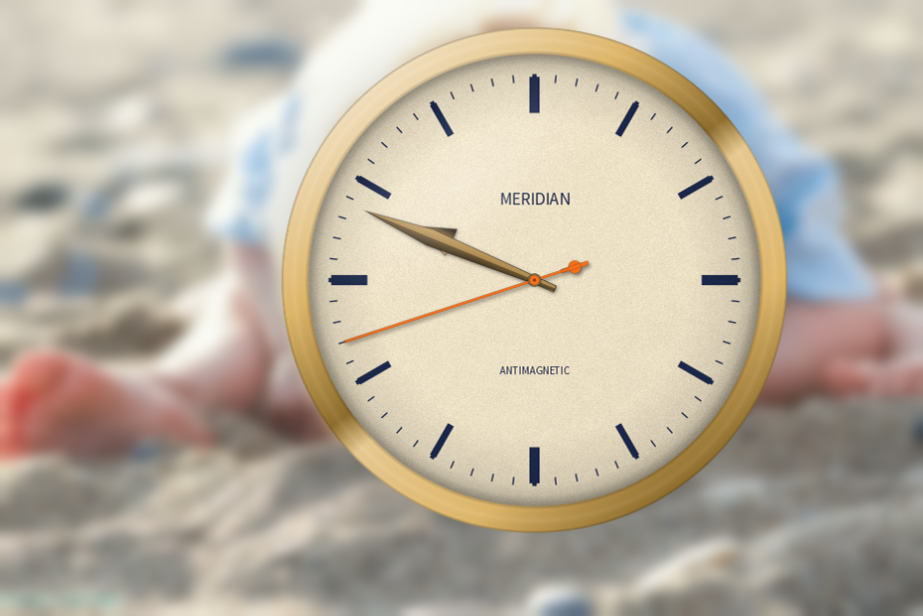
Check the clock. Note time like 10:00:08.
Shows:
9:48:42
